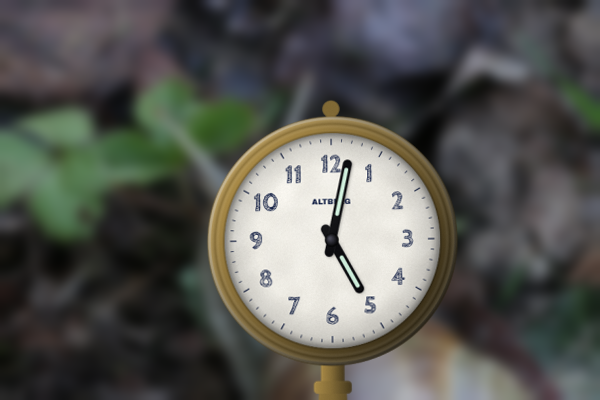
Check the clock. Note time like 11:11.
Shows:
5:02
